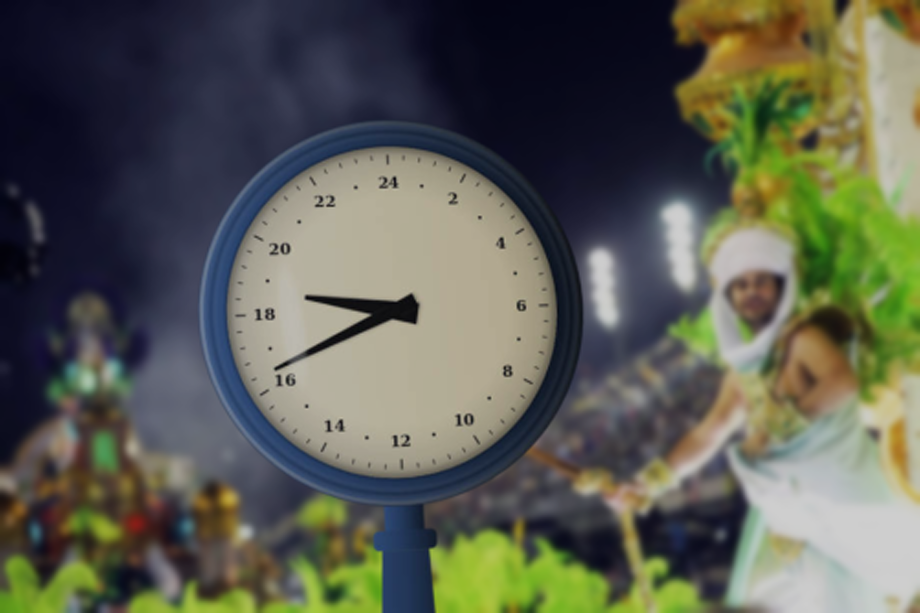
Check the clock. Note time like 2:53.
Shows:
18:41
